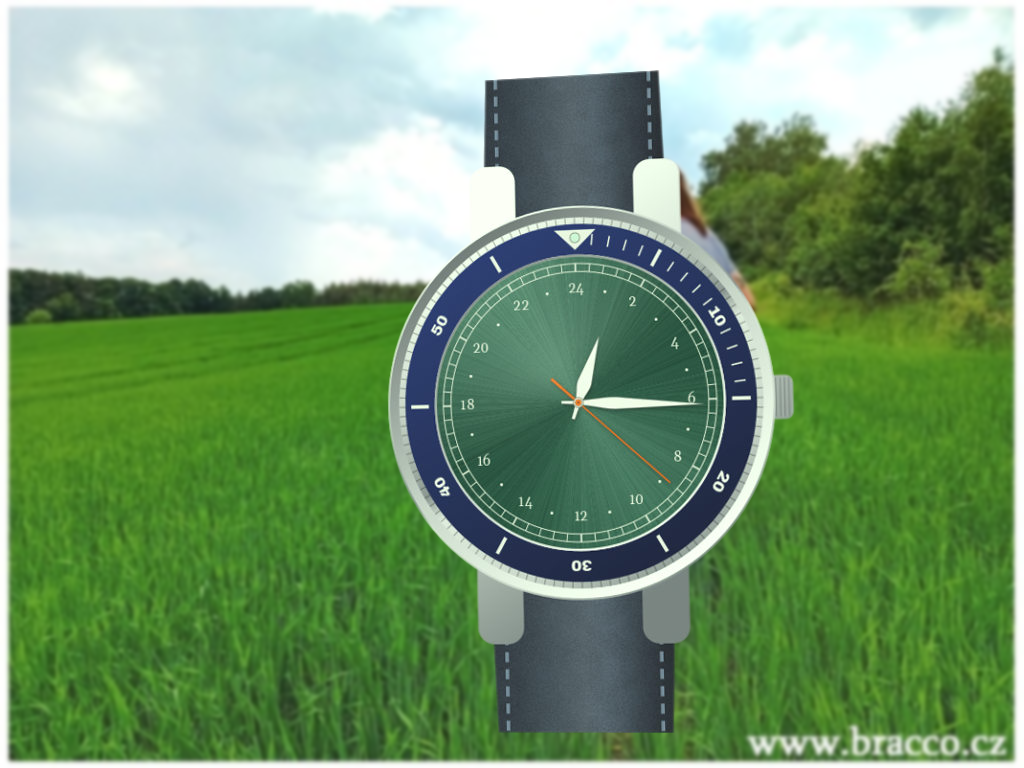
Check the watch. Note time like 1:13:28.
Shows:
1:15:22
